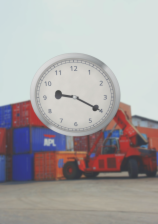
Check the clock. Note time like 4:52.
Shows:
9:20
